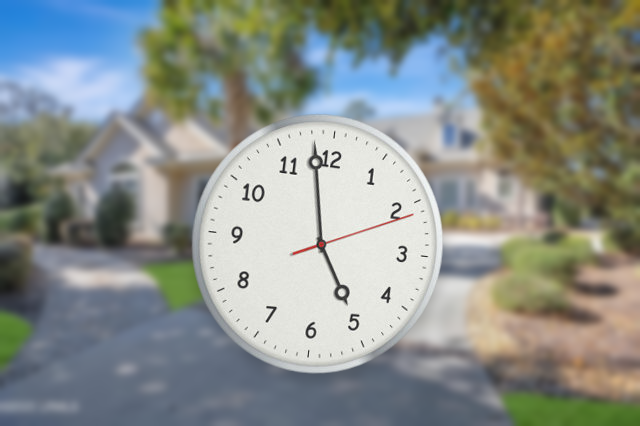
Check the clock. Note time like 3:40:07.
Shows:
4:58:11
